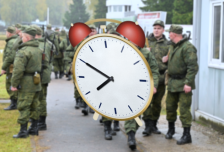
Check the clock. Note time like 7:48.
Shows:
7:50
